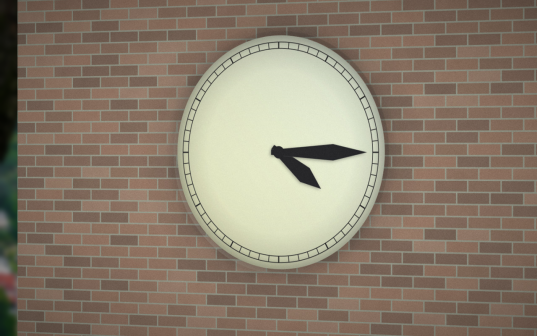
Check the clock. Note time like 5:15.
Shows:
4:15
